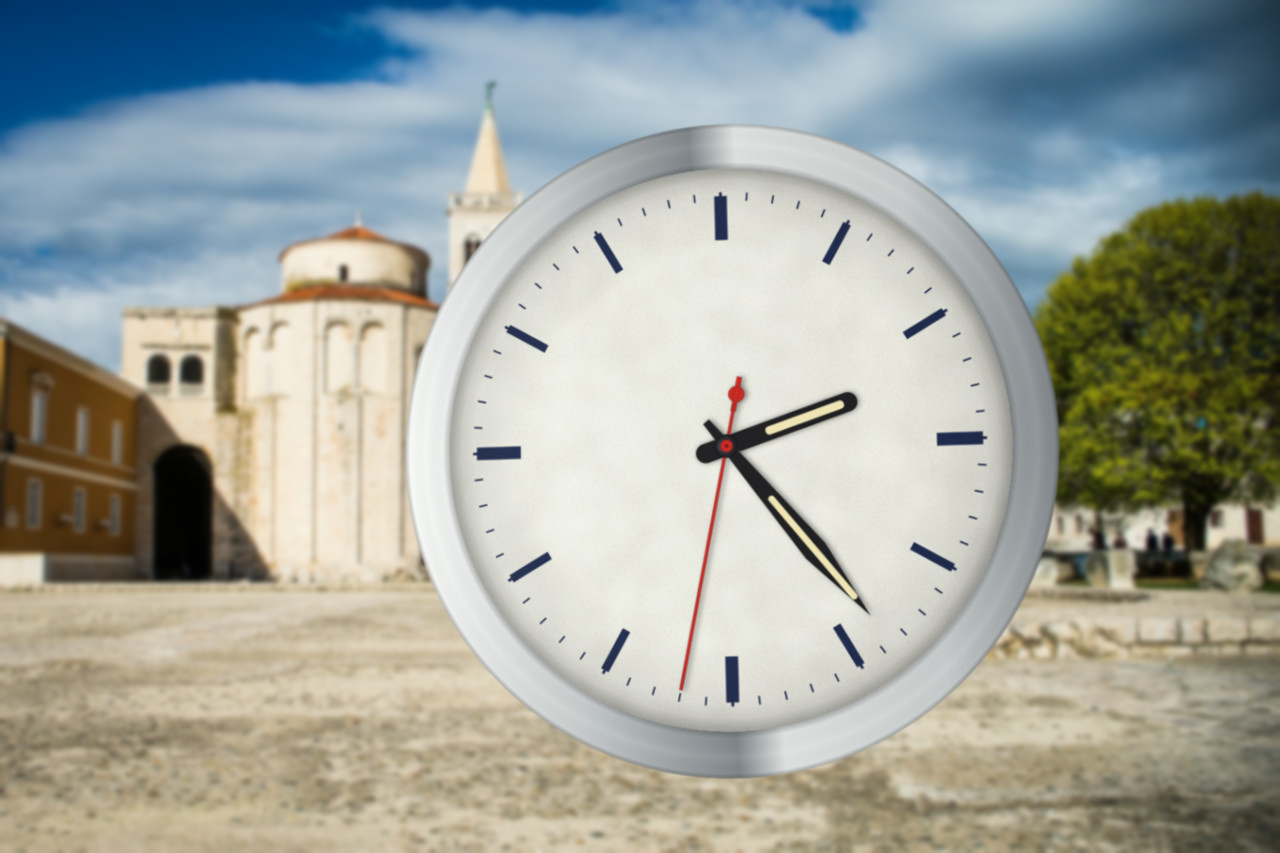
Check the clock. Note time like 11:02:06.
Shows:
2:23:32
